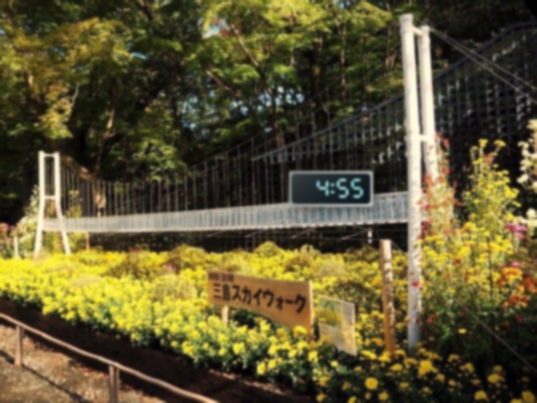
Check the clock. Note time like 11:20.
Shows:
4:55
